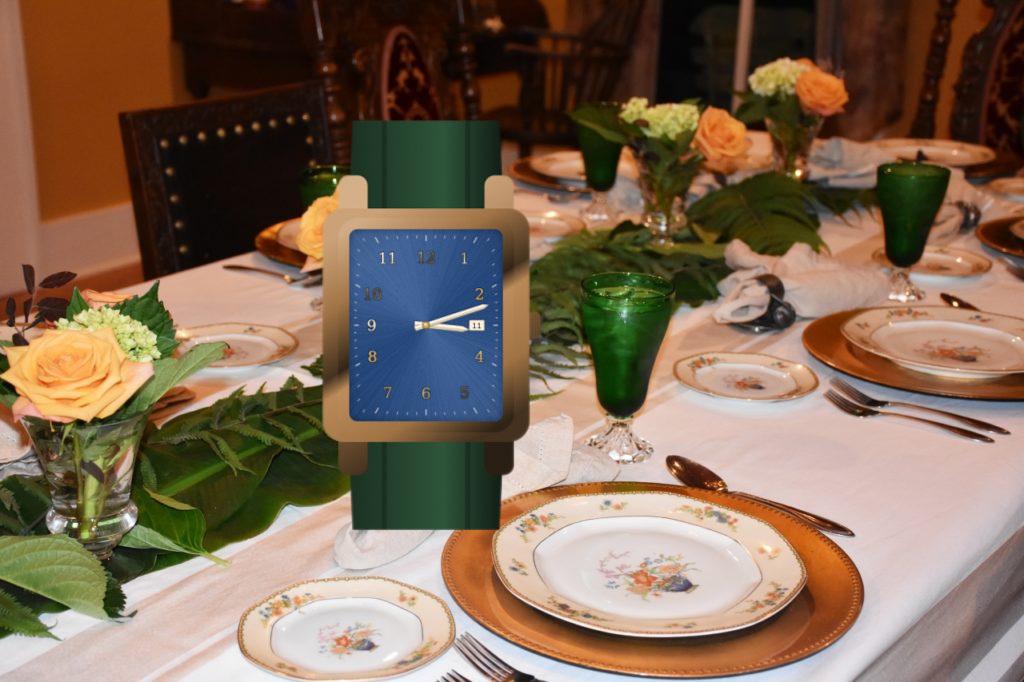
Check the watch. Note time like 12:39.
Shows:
3:12
